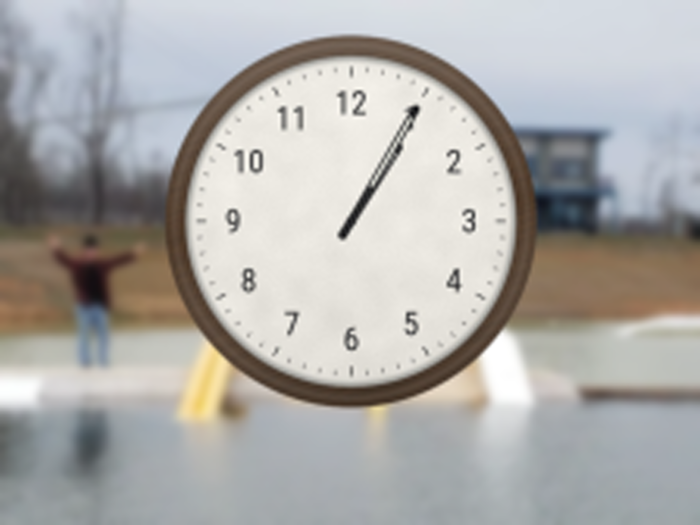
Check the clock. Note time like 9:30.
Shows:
1:05
